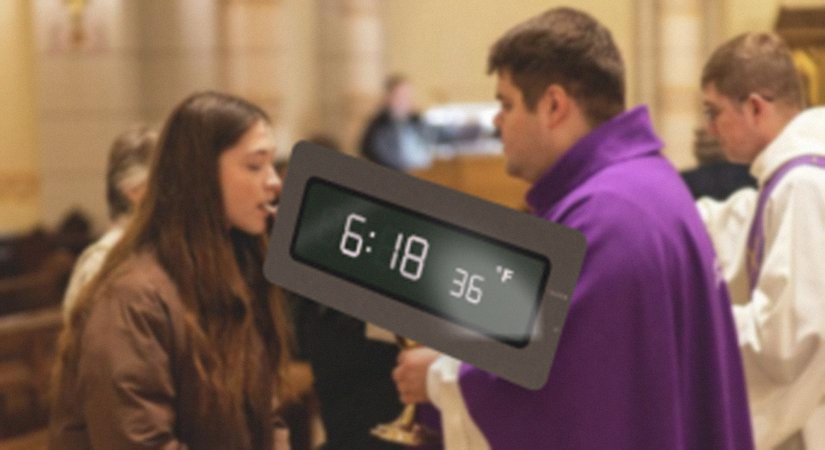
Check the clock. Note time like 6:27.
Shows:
6:18
